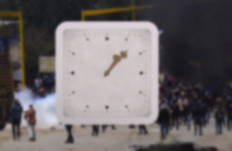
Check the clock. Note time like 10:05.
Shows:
1:07
